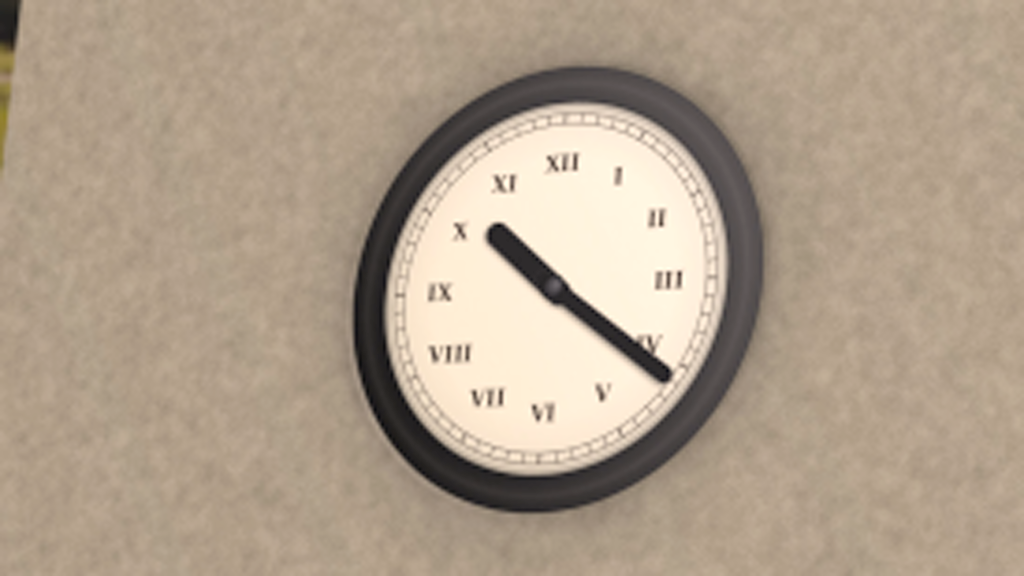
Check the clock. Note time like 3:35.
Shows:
10:21
